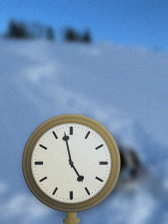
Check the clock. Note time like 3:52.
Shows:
4:58
